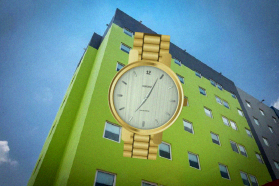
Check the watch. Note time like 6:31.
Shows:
7:04
